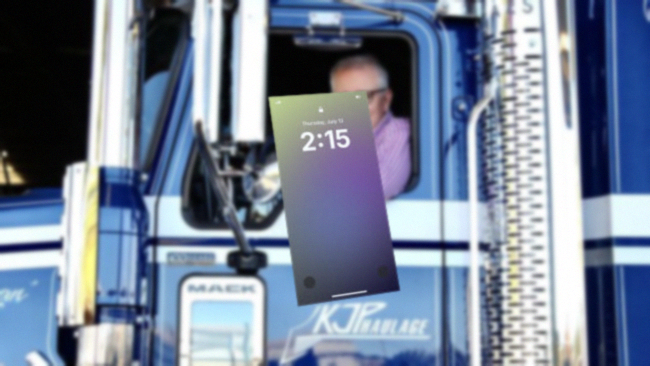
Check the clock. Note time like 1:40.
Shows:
2:15
